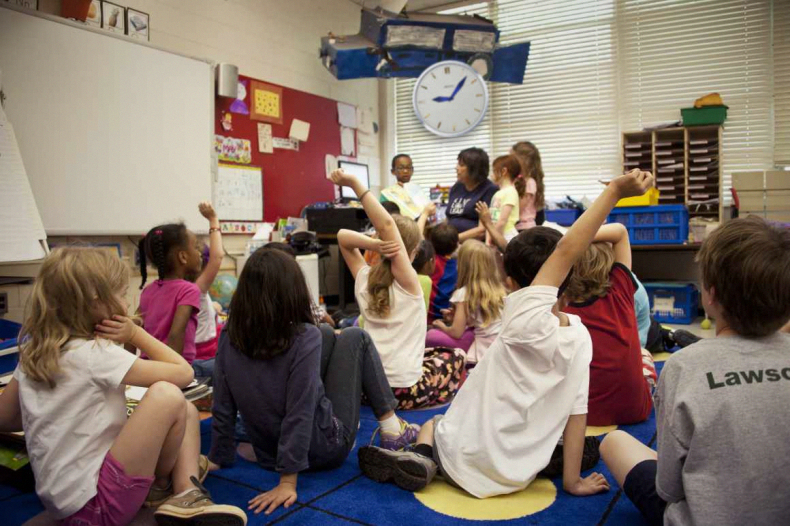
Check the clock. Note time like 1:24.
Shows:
9:07
